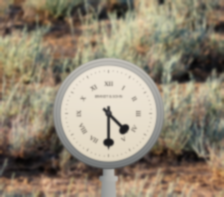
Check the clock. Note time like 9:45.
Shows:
4:30
